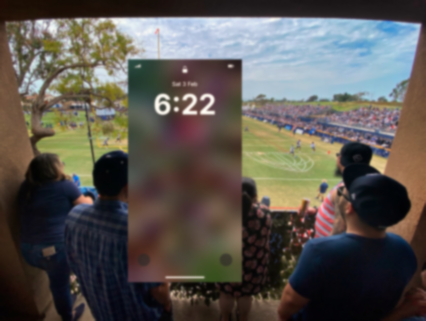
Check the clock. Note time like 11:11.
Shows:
6:22
